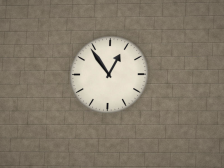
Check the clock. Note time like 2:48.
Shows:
12:54
